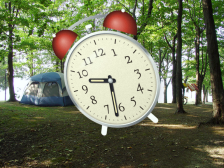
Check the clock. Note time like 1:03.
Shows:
9:32
